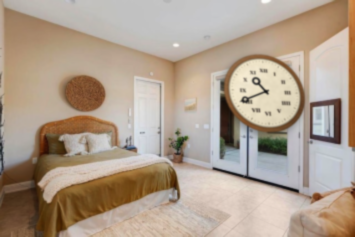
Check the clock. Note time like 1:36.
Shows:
10:41
